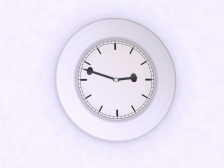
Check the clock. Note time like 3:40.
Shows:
2:48
